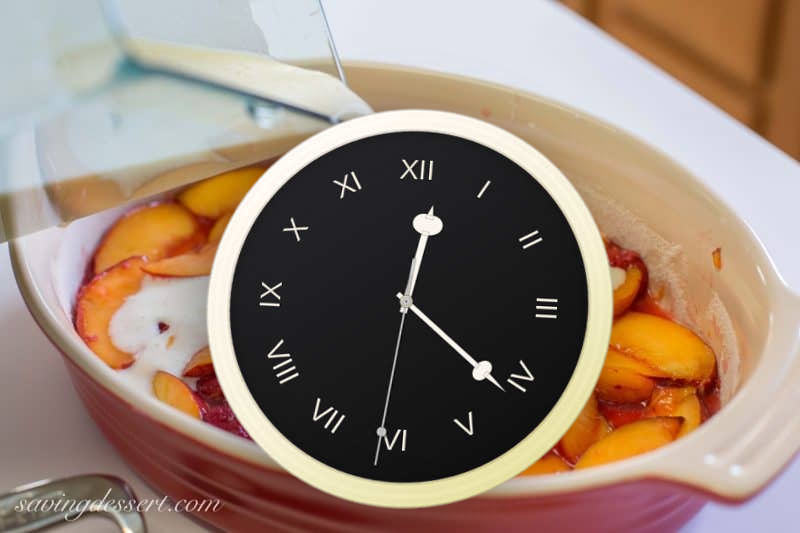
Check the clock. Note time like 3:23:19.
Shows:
12:21:31
